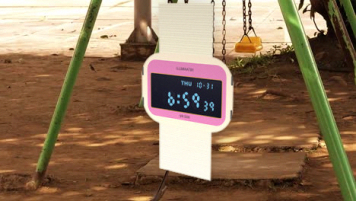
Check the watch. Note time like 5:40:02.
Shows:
6:59:39
